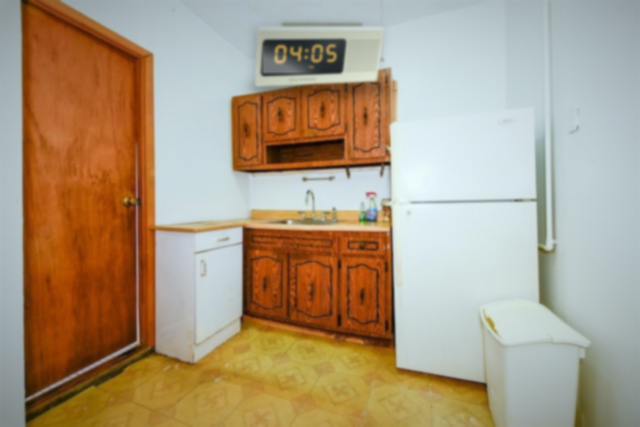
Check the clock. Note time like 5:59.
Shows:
4:05
